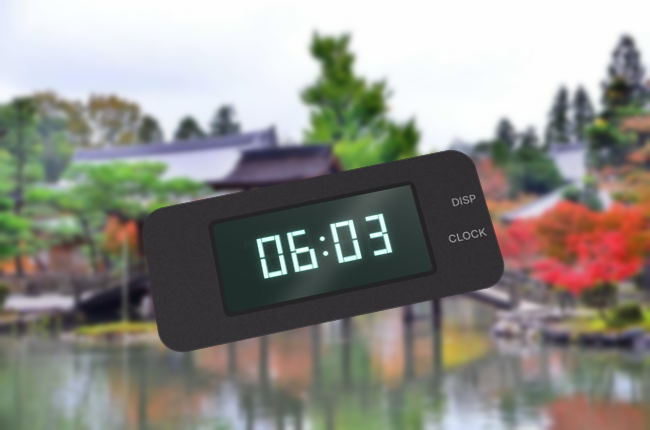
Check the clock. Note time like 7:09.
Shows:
6:03
